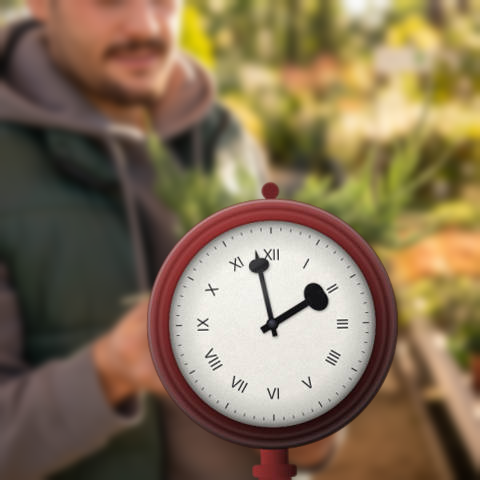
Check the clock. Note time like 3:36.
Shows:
1:58
